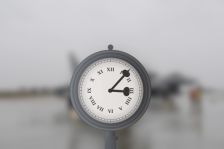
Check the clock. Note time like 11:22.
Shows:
3:07
